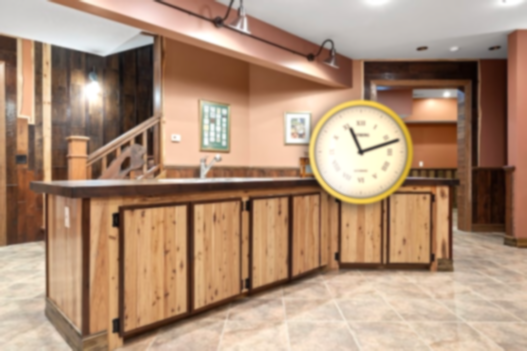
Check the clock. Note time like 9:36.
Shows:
11:12
